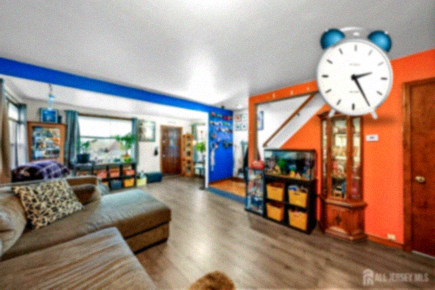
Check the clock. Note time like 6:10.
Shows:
2:25
